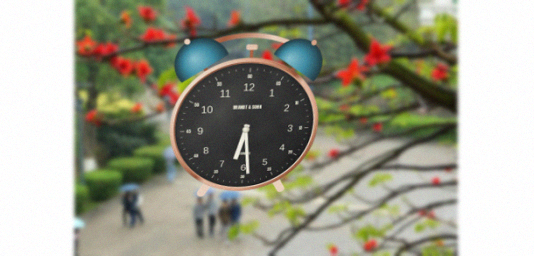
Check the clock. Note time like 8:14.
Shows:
6:29
